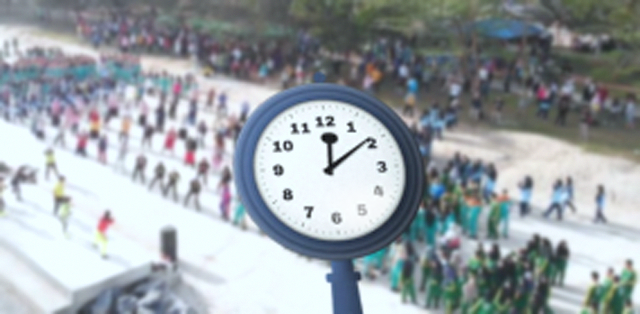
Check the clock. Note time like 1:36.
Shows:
12:09
